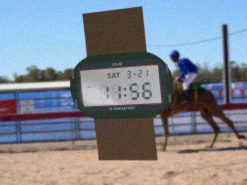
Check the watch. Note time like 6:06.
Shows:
11:56
